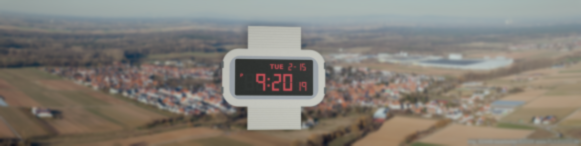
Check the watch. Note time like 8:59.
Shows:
9:20
